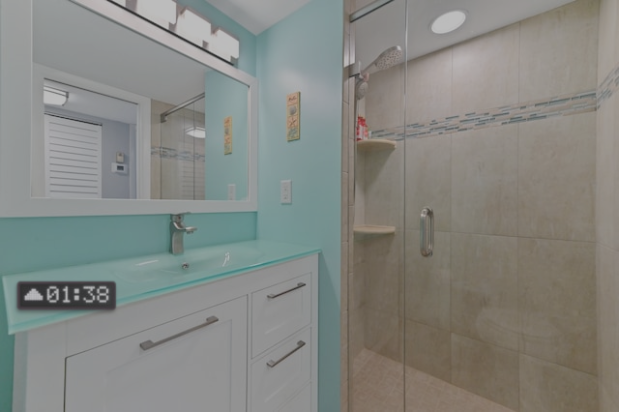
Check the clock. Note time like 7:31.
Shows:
1:38
